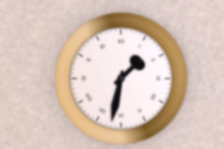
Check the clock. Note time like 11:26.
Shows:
1:32
